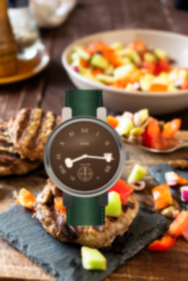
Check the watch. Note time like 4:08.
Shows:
8:16
